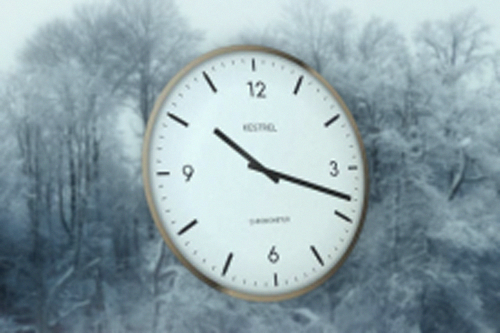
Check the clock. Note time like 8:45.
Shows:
10:18
